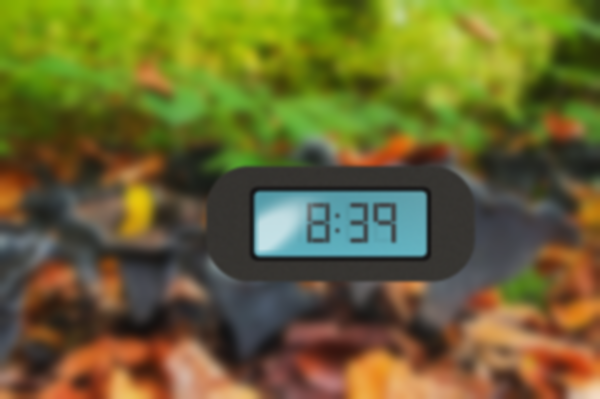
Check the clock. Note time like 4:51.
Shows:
8:39
